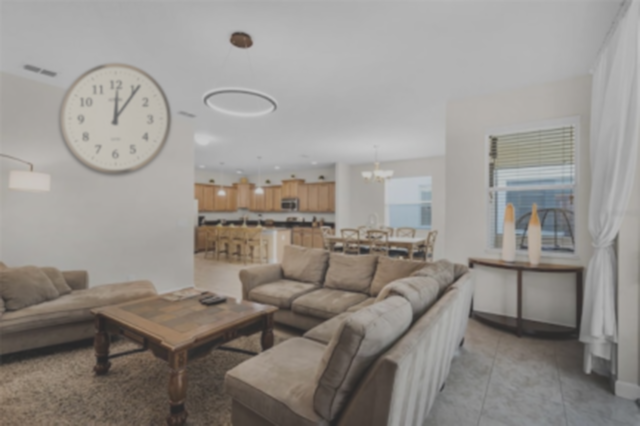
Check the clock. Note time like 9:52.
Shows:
12:06
